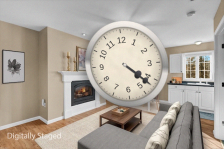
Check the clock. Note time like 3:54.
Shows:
4:22
